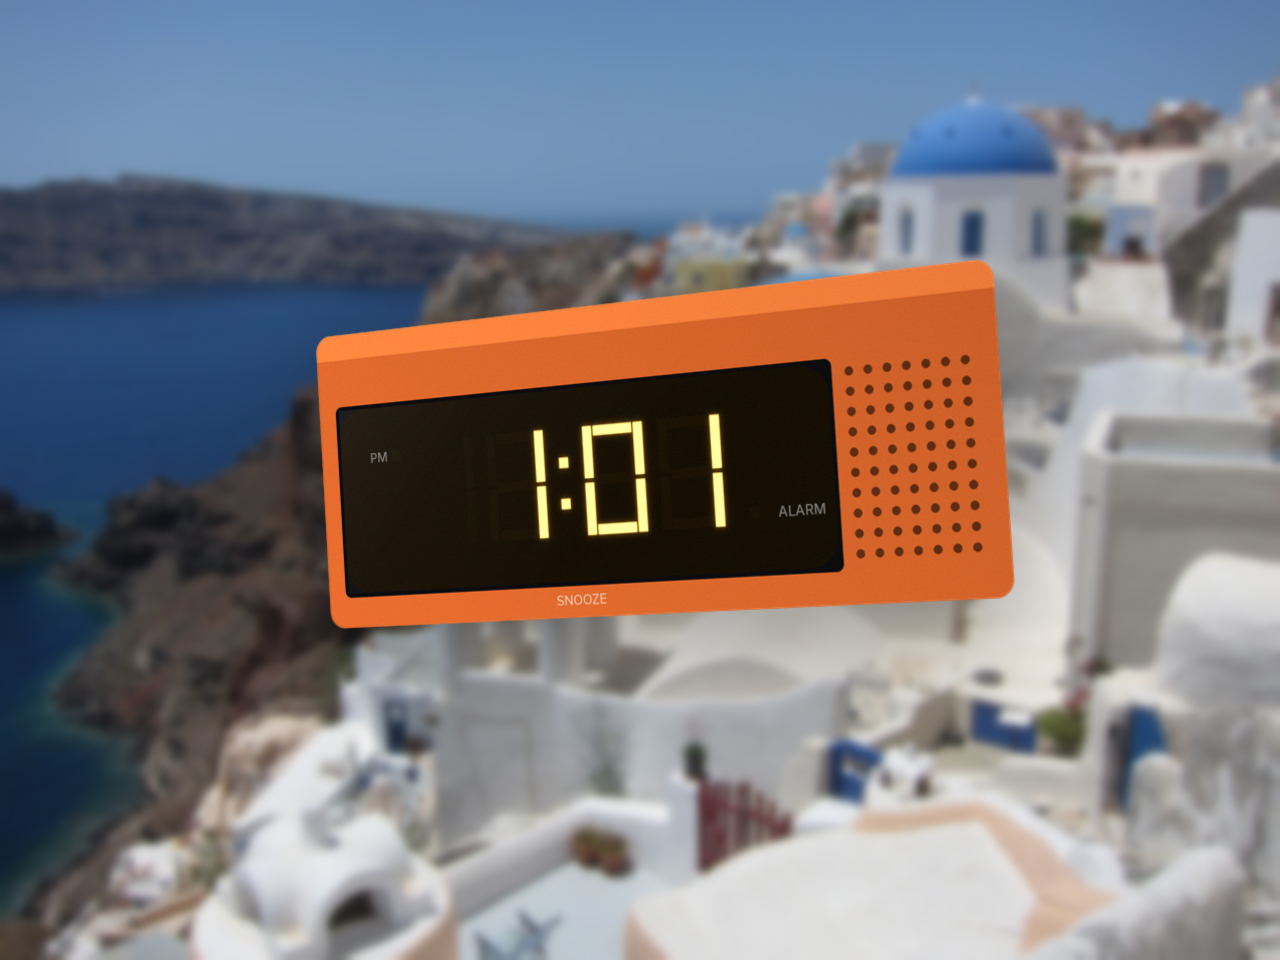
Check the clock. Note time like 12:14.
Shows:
1:01
